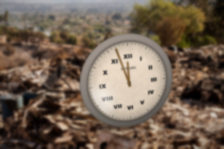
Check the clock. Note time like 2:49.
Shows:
11:57
